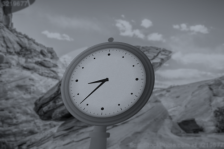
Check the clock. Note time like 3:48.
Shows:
8:37
